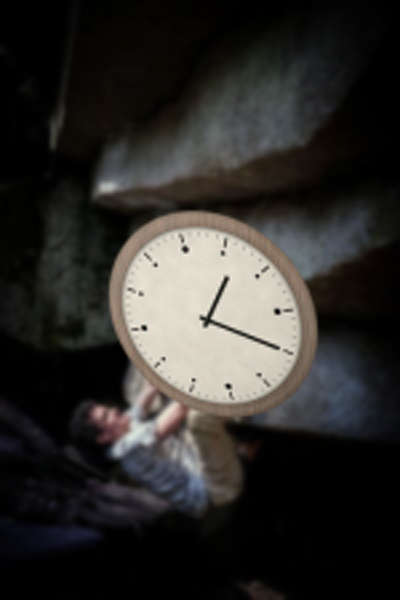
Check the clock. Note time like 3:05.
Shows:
1:20
